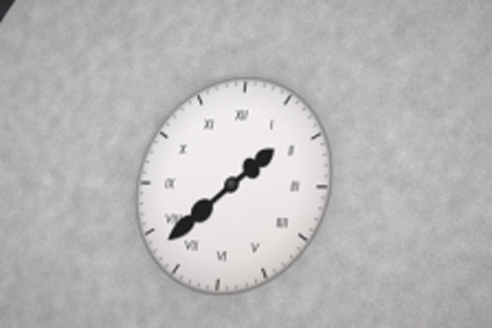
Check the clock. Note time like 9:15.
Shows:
1:38
